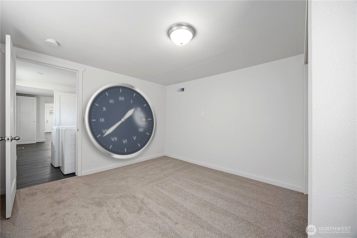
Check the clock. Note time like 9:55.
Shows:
1:39
